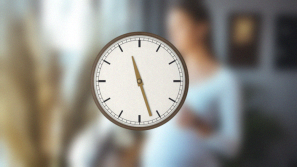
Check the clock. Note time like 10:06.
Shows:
11:27
